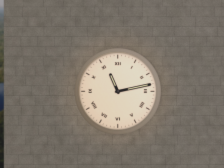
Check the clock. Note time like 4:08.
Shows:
11:13
